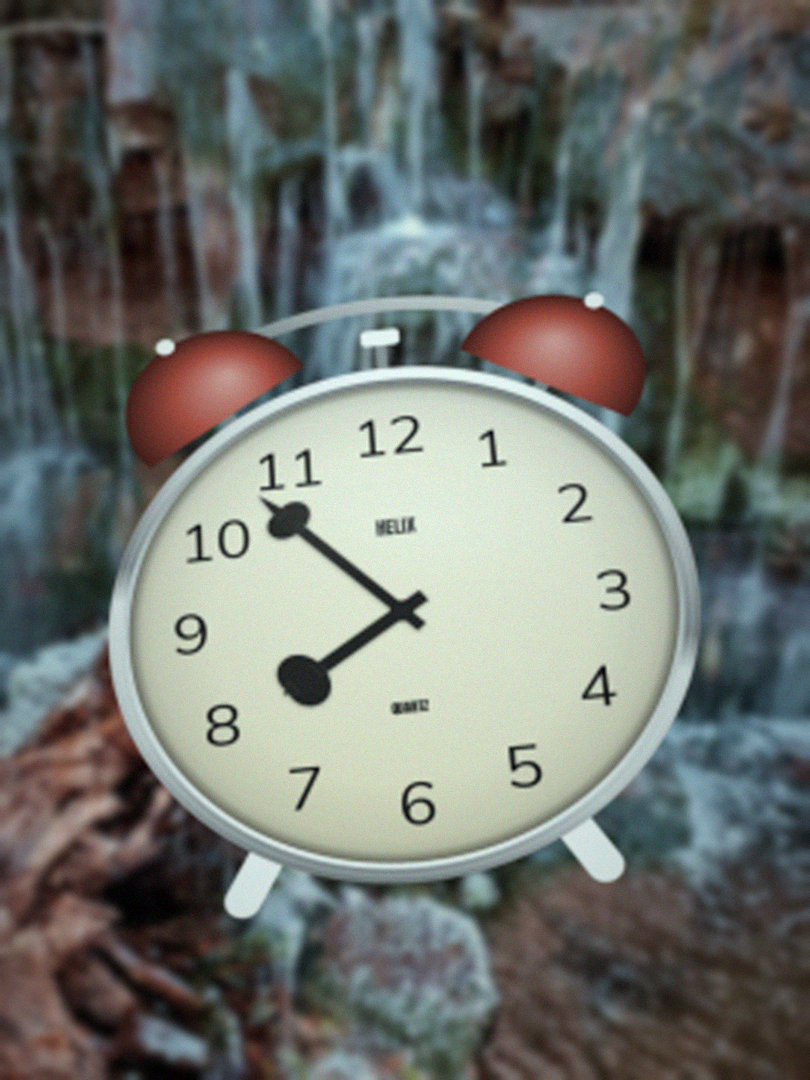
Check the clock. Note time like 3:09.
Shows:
7:53
